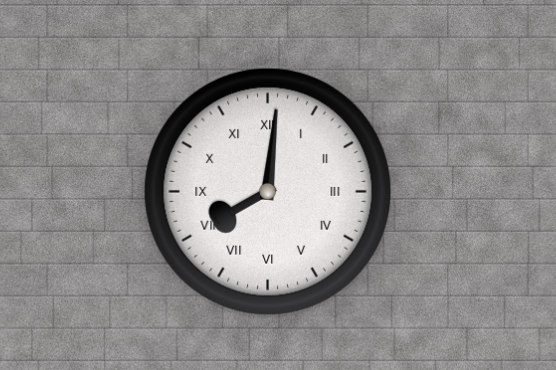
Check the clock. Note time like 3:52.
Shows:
8:01
